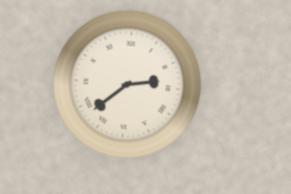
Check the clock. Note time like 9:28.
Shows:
2:38
